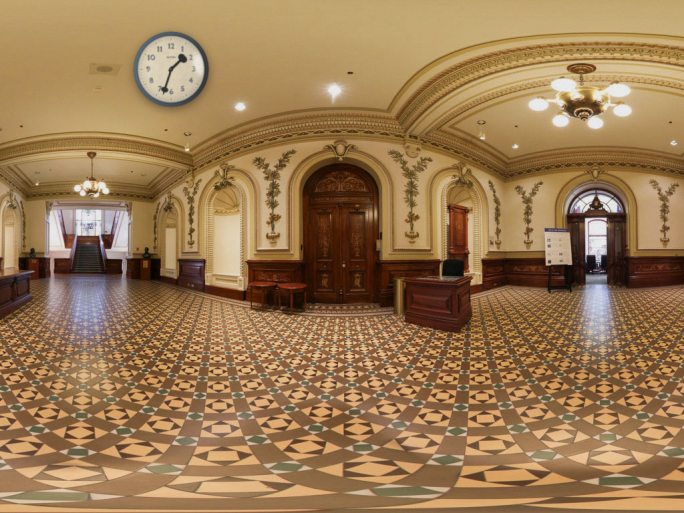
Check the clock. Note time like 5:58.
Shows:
1:33
